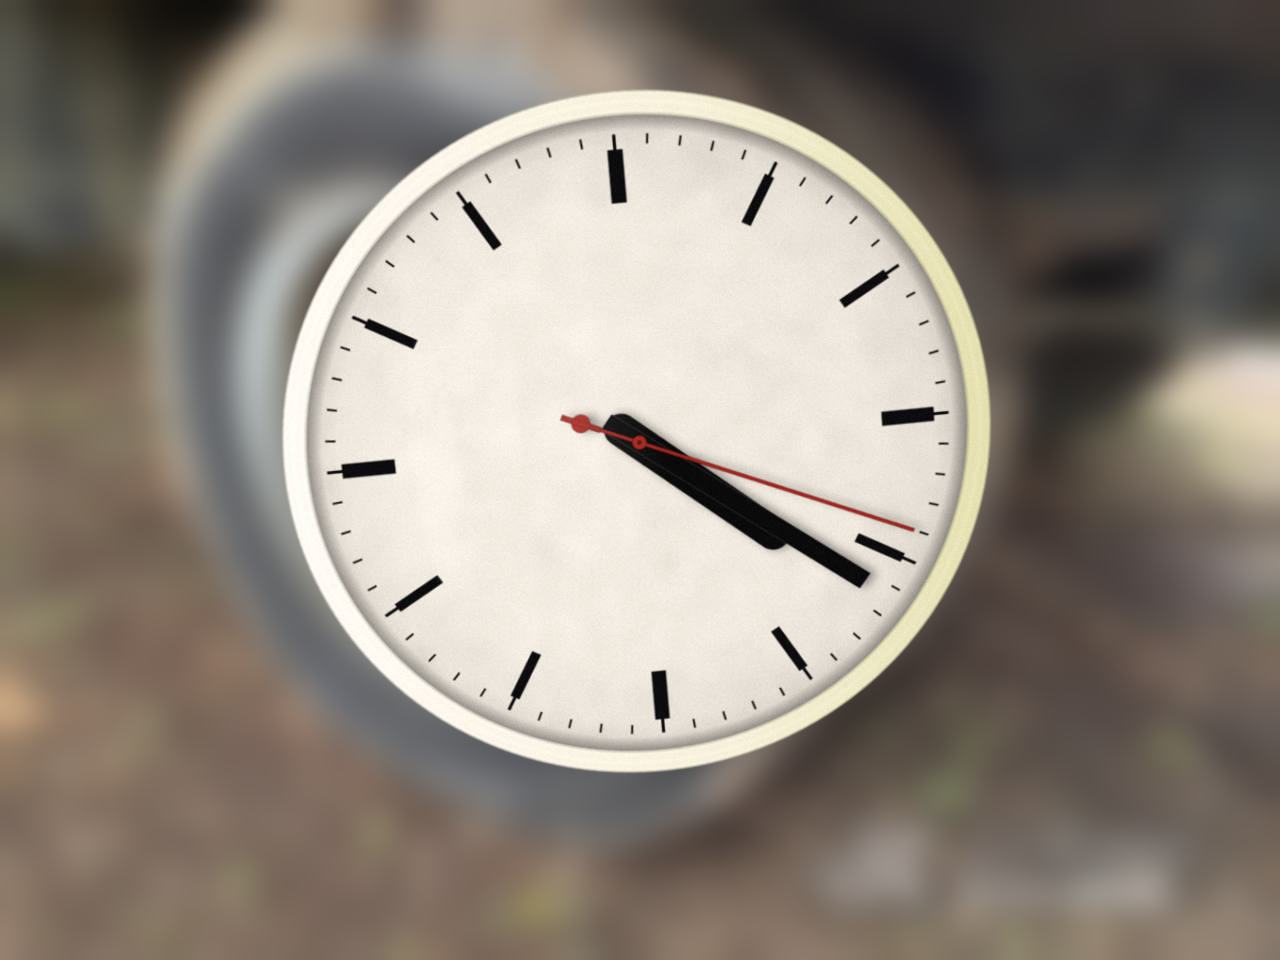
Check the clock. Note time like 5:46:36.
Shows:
4:21:19
